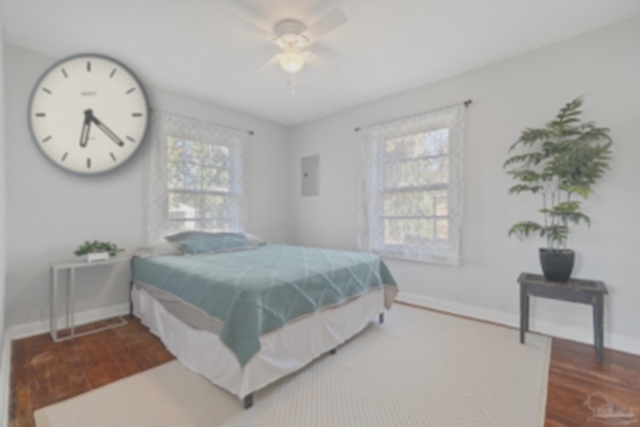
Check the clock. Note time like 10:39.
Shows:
6:22
